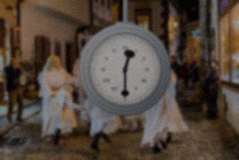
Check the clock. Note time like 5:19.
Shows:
12:30
